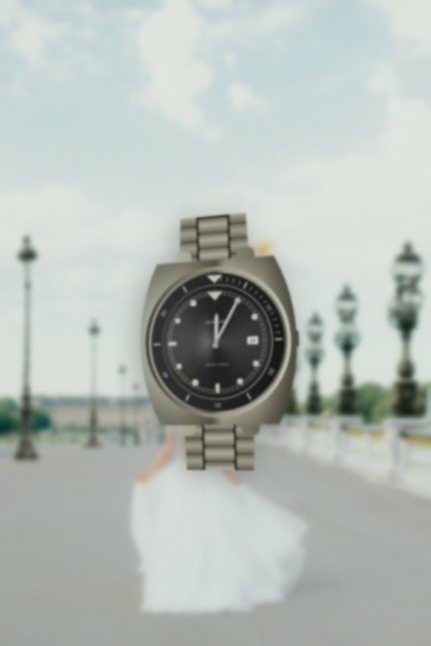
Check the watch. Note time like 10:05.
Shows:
12:05
